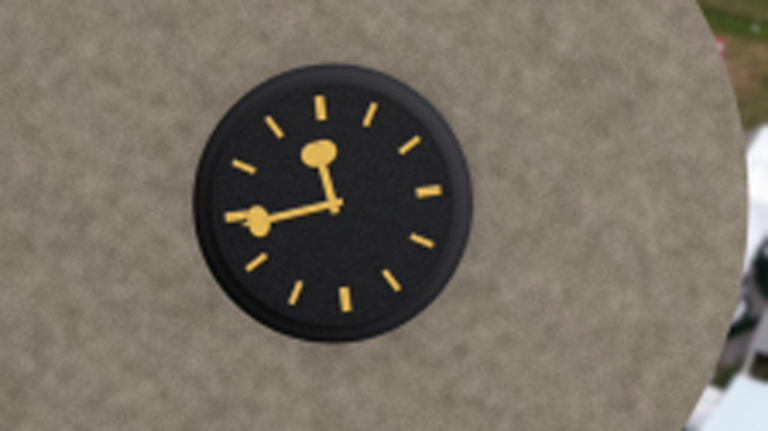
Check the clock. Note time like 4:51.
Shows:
11:44
